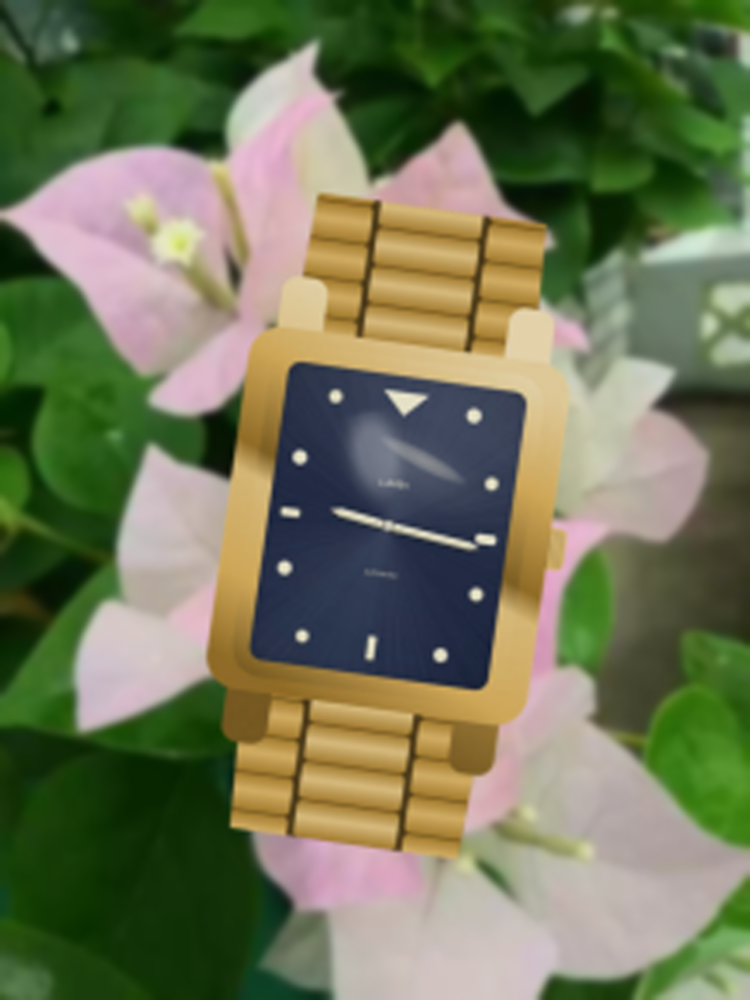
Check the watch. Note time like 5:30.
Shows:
9:16
